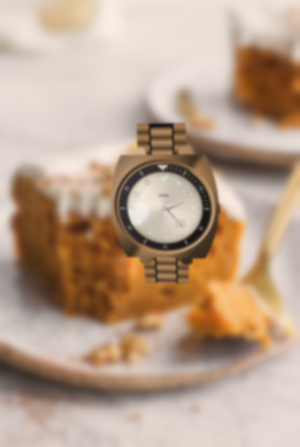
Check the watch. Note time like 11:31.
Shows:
2:23
